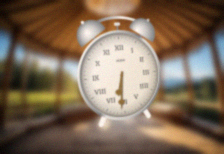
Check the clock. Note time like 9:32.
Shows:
6:31
